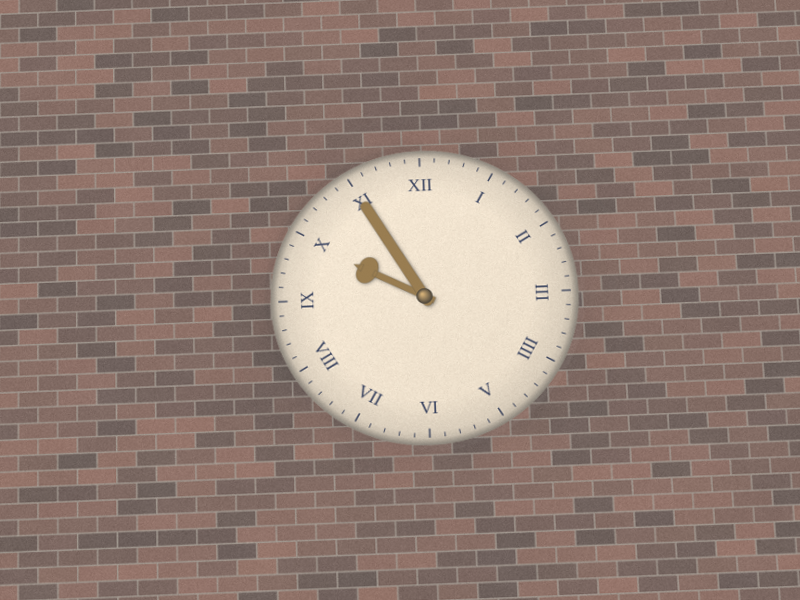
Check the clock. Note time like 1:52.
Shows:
9:55
